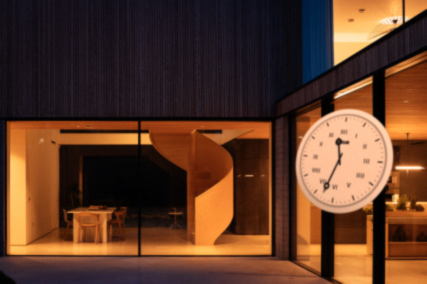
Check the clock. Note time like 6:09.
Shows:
11:33
